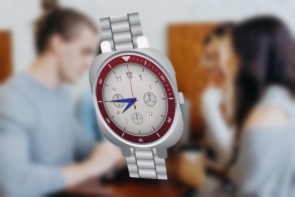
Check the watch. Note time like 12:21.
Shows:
7:45
